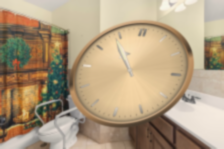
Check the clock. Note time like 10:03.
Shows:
10:54
